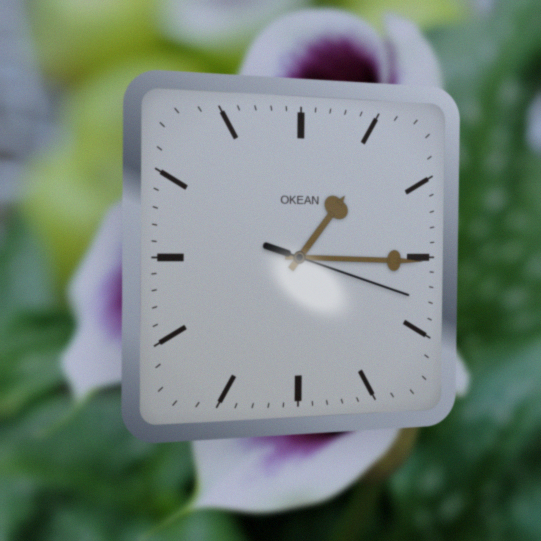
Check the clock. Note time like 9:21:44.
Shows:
1:15:18
